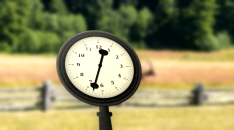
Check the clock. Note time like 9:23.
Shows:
12:33
